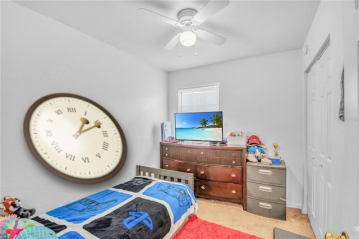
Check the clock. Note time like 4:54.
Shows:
1:11
